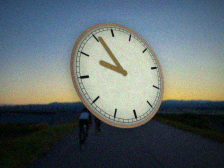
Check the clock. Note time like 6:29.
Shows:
9:56
